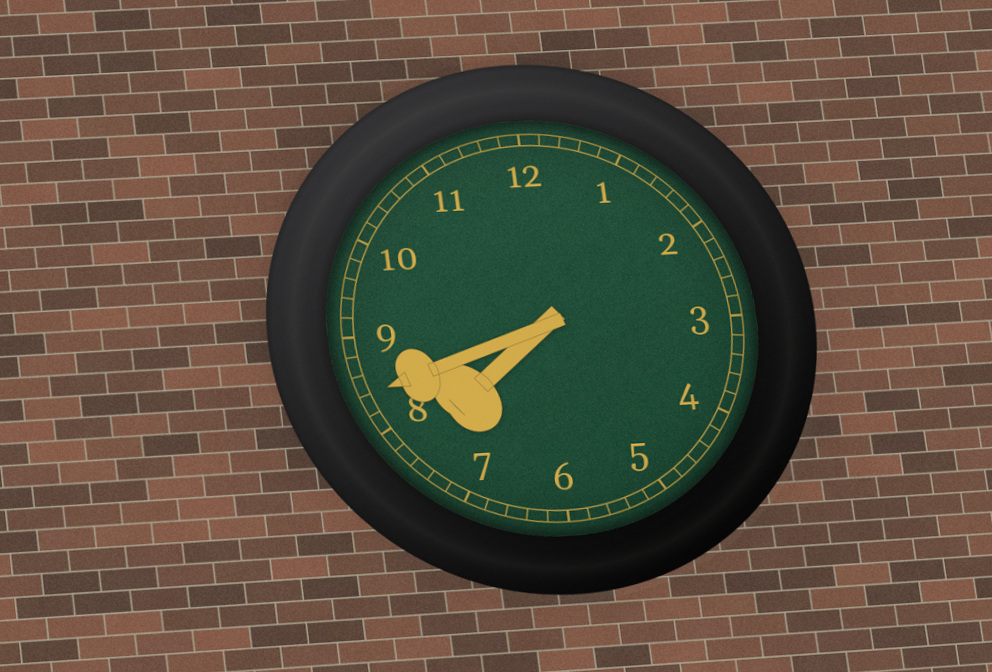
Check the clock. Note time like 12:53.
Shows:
7:42
